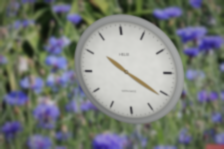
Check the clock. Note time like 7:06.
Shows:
10:21
